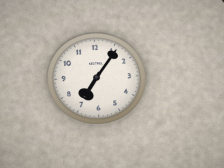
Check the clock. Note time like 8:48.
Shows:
7:06
